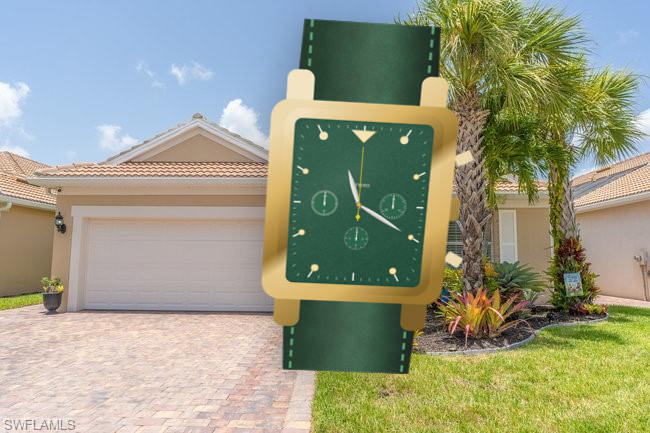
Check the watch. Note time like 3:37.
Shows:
11:20
